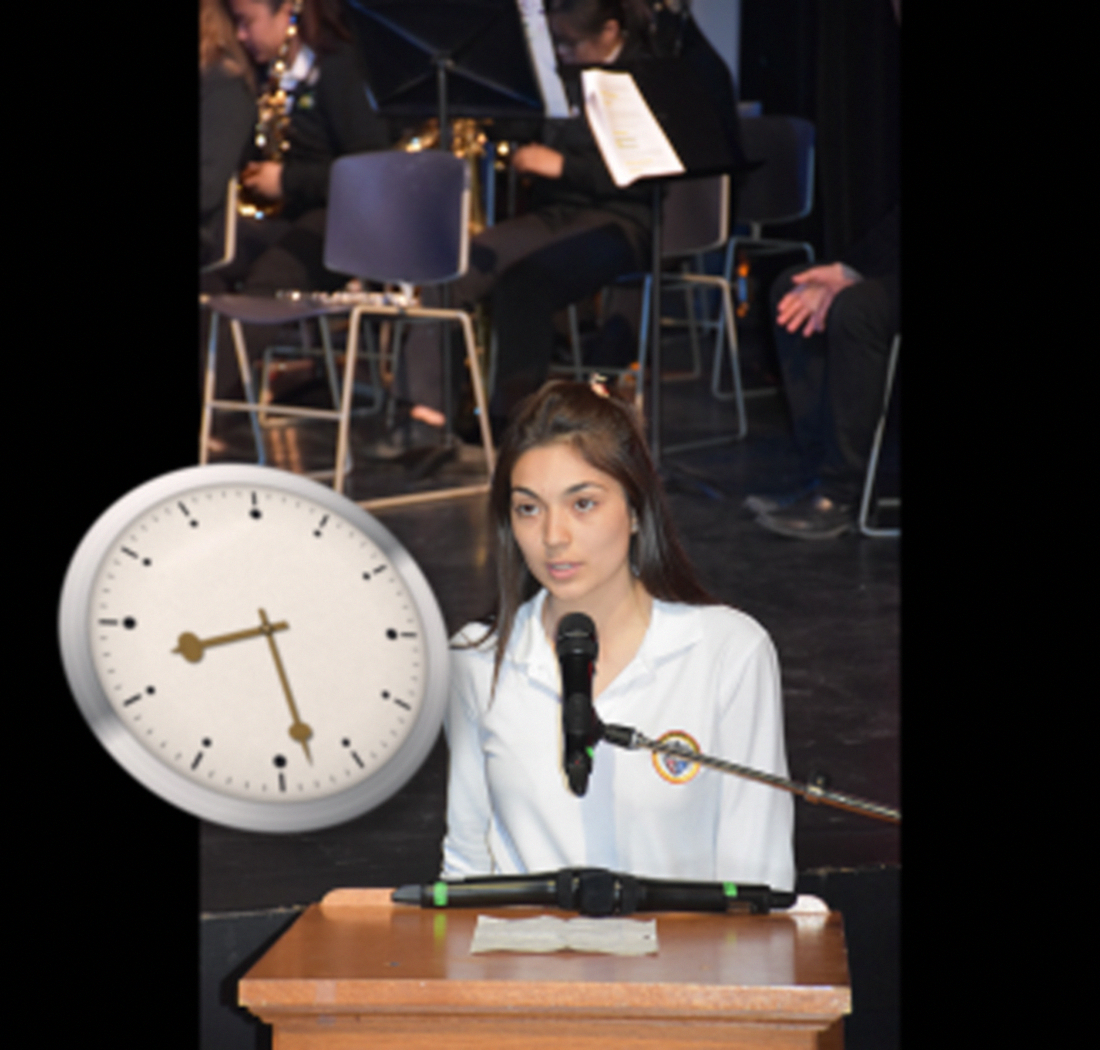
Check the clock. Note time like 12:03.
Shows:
8:28
